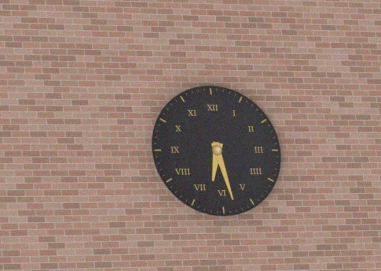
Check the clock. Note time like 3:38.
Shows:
6:28
